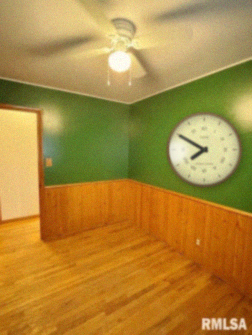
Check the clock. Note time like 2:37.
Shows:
7:50
